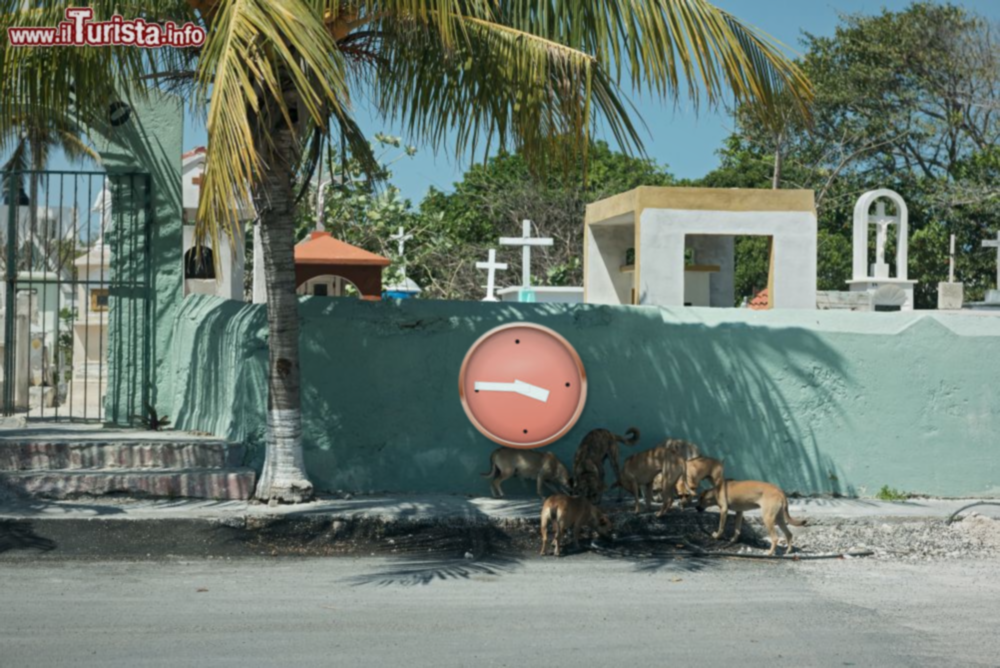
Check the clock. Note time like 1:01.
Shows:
3:46
